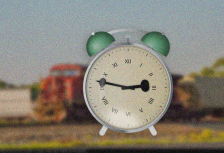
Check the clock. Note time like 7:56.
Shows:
2:47
